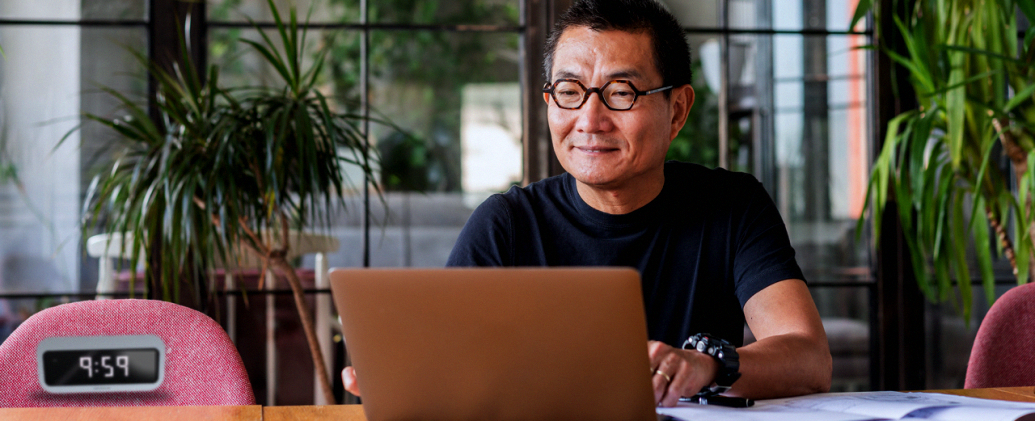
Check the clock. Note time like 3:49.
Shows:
9:59
